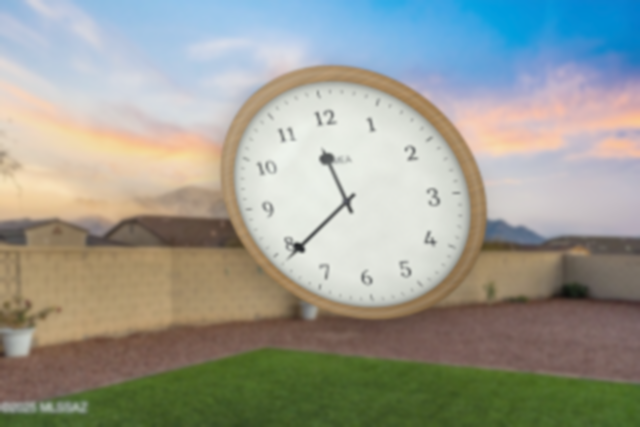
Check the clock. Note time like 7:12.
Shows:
11:39
